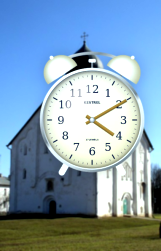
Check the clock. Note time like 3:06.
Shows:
4:10
